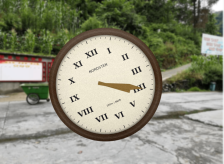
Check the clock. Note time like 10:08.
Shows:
4:20
